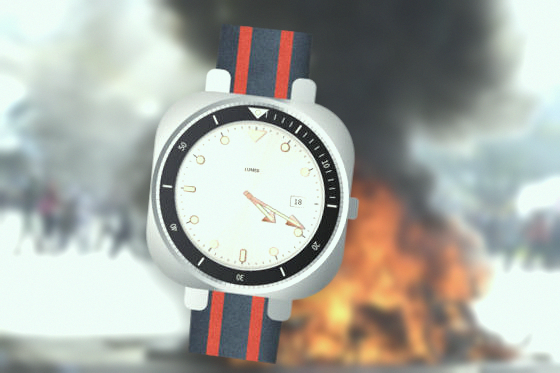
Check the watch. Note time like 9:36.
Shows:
4:19
